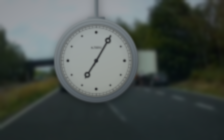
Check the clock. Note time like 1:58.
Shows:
7:05
